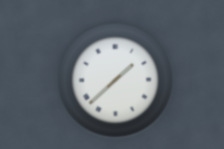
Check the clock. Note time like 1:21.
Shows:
1:38
